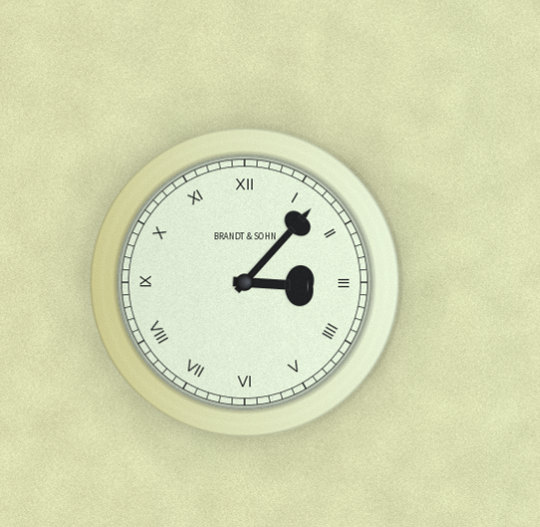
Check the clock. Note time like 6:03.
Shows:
3:07
